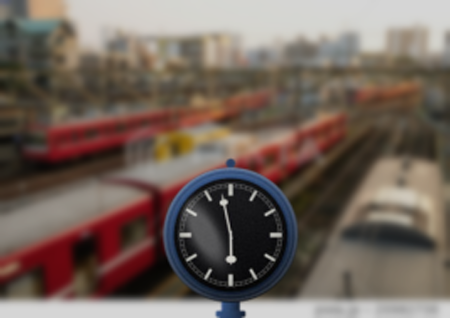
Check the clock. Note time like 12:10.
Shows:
5:58
